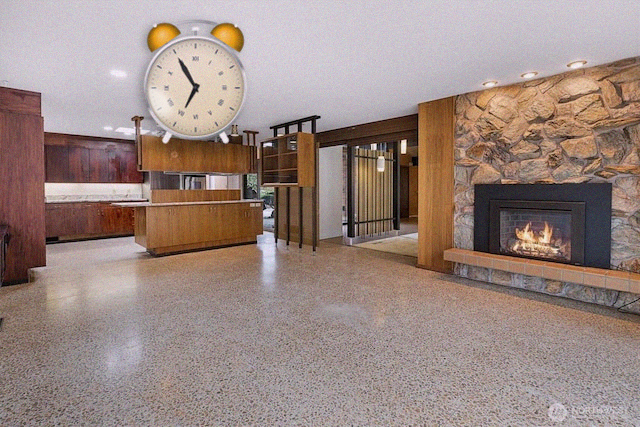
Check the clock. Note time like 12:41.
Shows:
6:55
